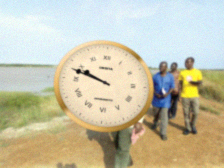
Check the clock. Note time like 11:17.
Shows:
9:48
